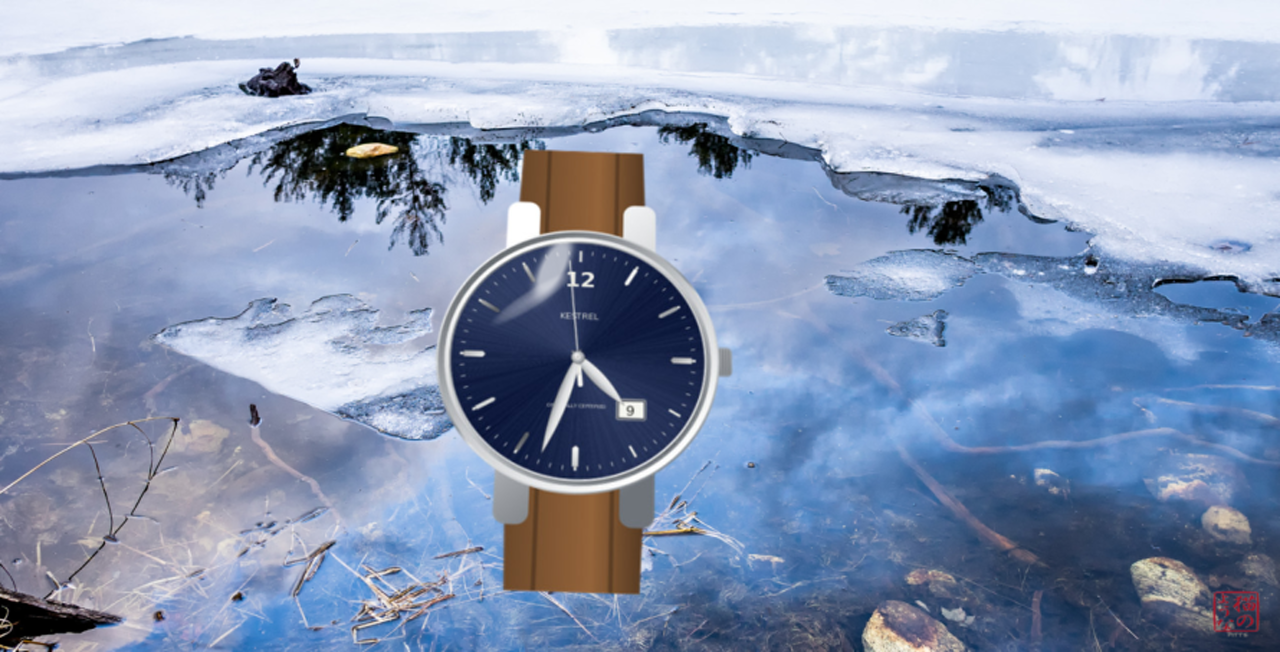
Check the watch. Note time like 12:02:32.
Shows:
4:32:59
